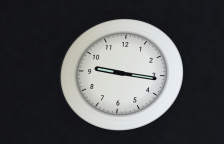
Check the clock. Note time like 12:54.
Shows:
9:16
